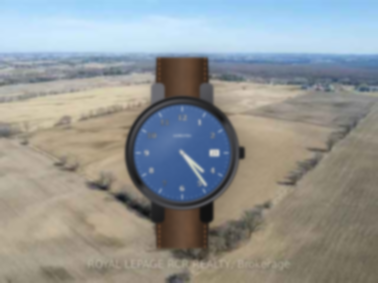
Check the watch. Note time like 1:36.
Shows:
4:24
